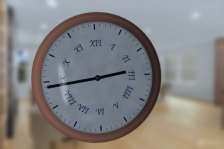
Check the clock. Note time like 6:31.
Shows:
2:44
